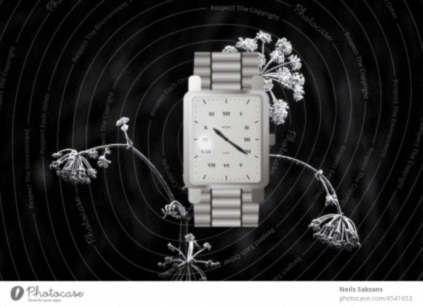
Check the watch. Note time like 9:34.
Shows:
10:21
